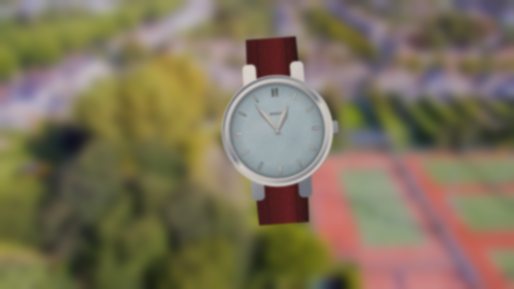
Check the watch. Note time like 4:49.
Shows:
12:54
